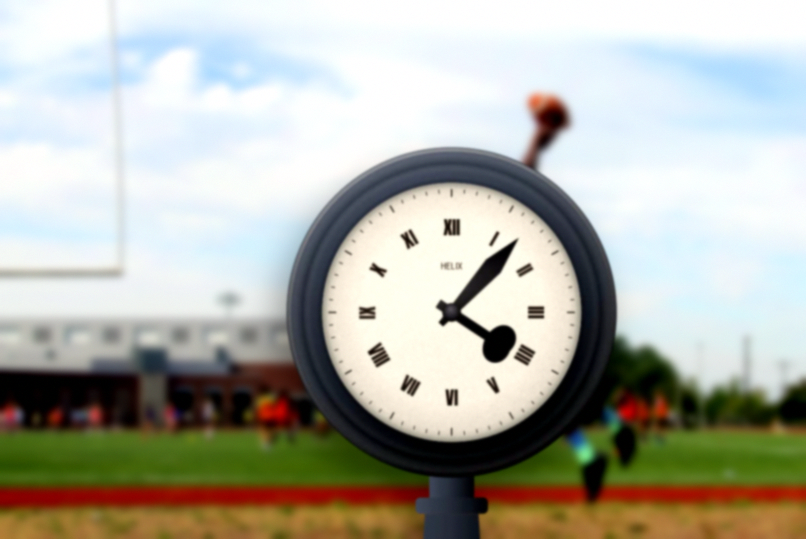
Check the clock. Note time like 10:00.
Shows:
4:07
